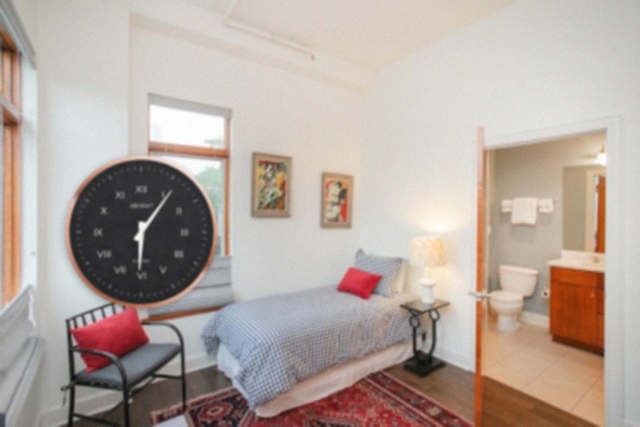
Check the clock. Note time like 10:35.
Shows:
6:06
